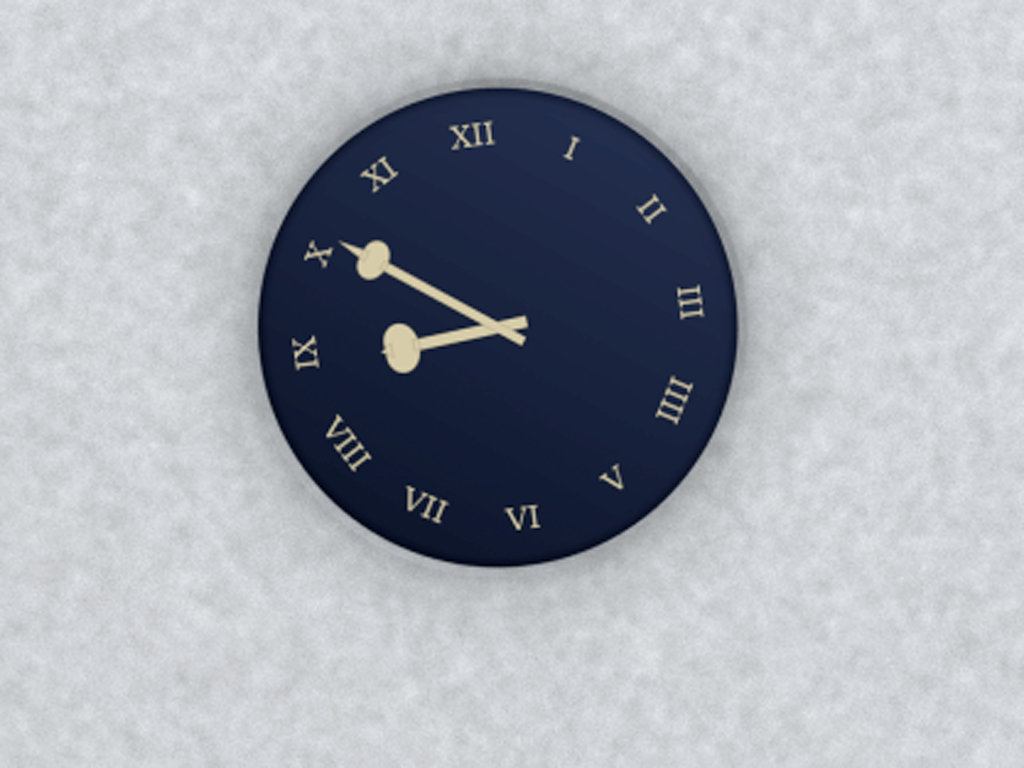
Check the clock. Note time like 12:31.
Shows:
8:51
